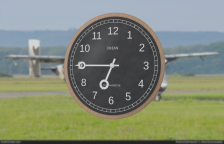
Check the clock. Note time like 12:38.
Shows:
6:45
